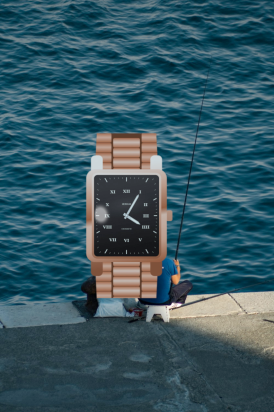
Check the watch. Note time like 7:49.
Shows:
4:05
